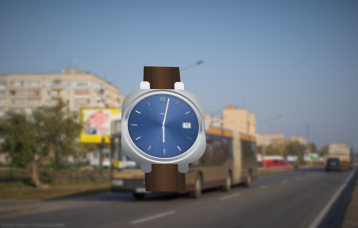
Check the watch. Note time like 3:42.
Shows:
6:02
